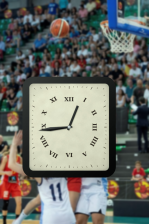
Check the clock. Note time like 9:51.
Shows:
12:44
